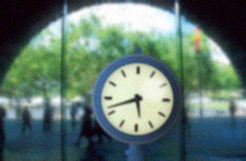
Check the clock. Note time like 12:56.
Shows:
5:42
